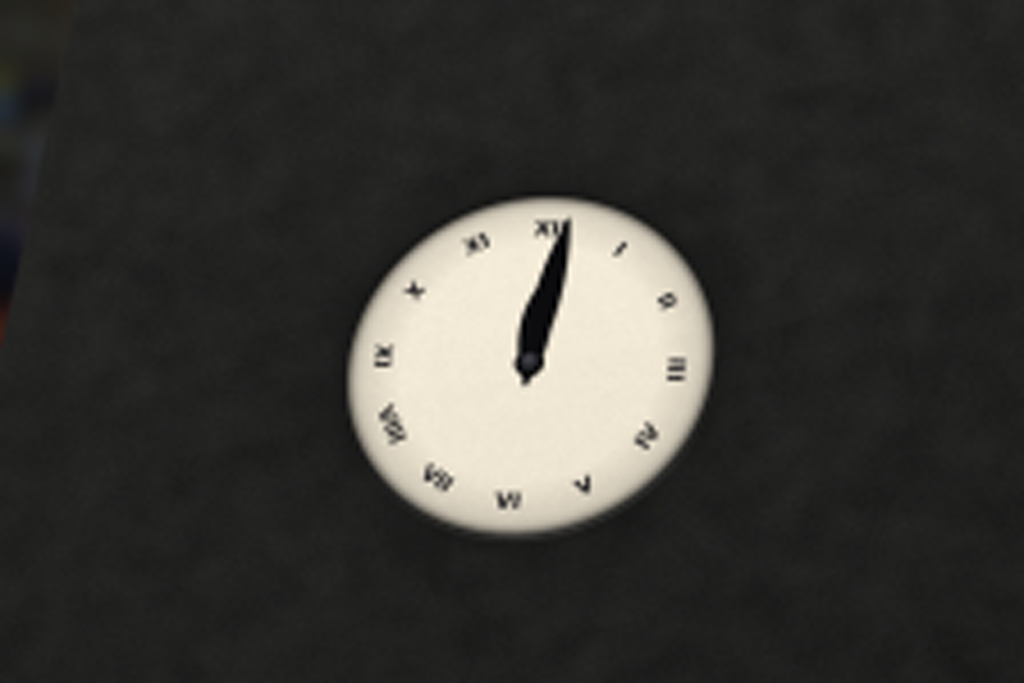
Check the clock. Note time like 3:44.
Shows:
12:01
